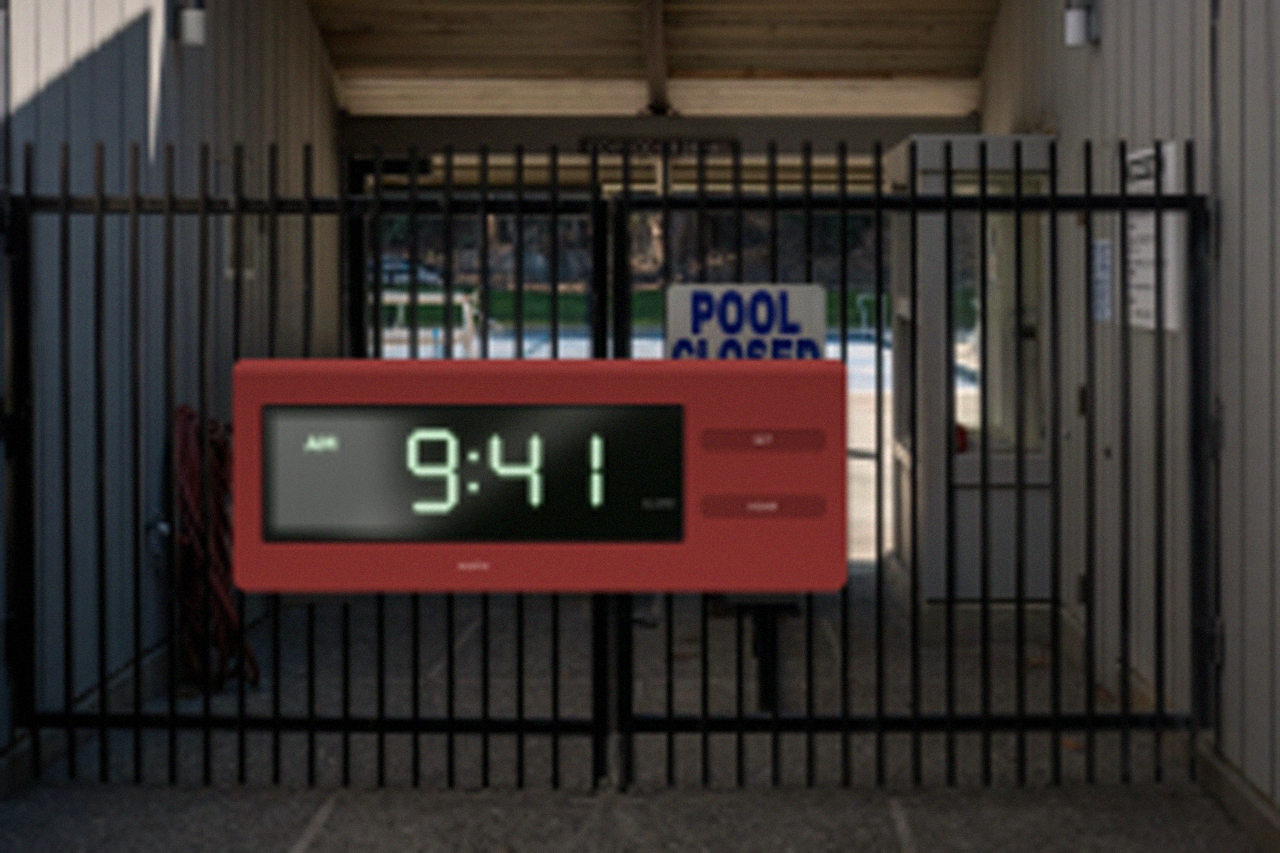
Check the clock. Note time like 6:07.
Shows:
9:41
